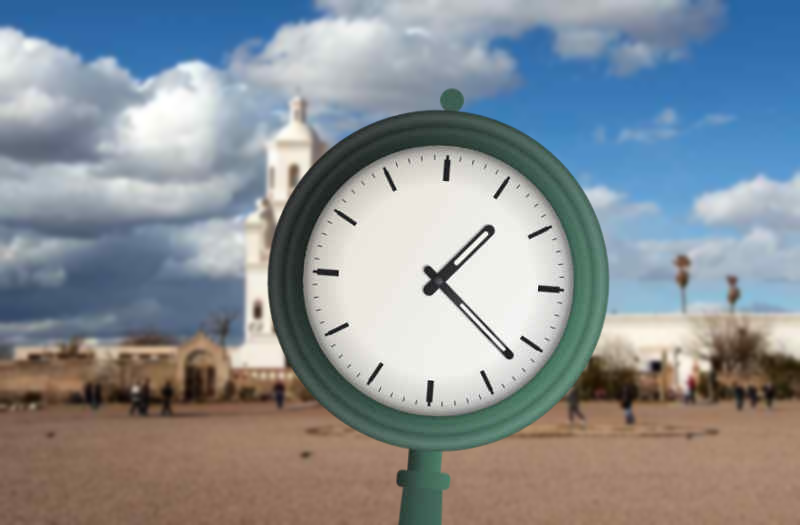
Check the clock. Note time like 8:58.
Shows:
1:22
